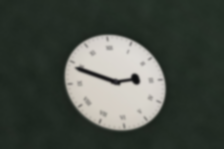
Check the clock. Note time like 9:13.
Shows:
2:49
